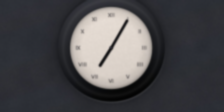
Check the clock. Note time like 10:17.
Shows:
7:05
